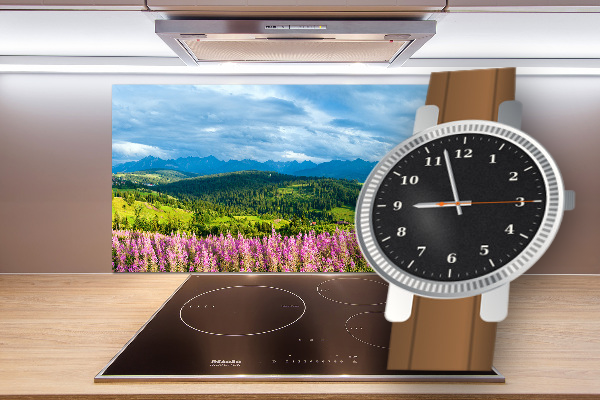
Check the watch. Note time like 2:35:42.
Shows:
8:57:15
